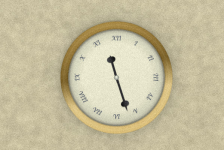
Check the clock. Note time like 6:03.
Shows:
11:27
